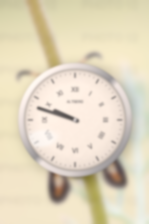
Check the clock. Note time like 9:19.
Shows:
9:48
